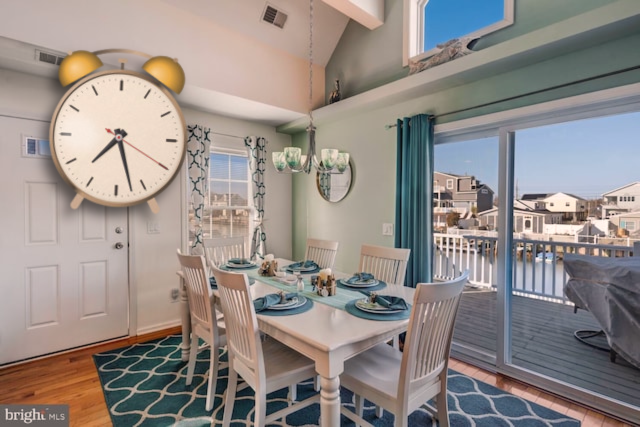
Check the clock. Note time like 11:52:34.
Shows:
7:27:20
